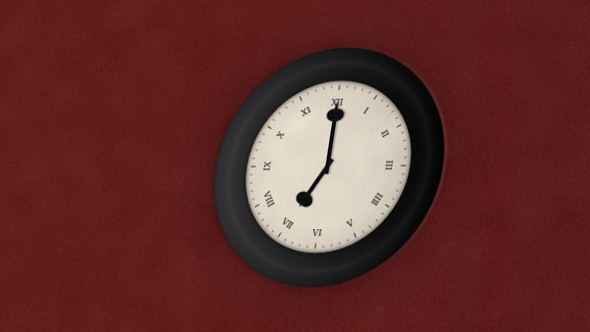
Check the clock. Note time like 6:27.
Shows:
7:00
